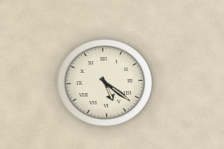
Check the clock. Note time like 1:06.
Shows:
5:22
